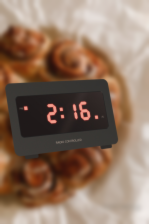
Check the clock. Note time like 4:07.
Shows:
2:16
